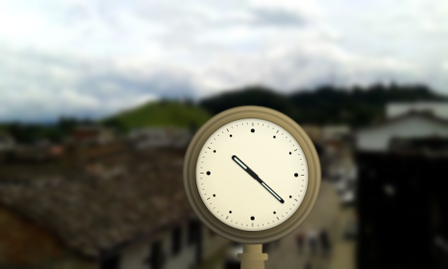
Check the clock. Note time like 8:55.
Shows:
10:22
